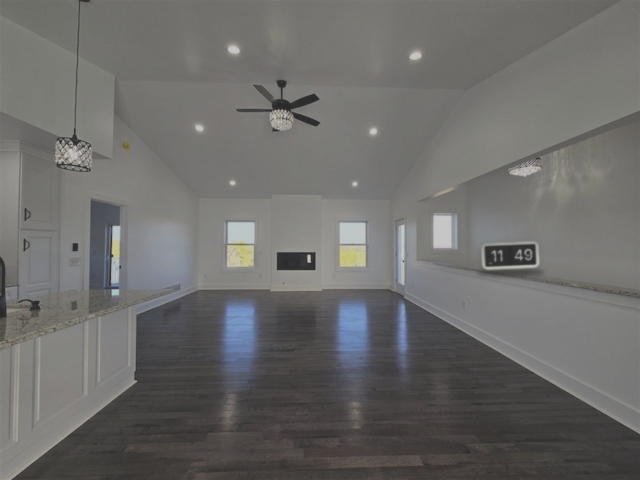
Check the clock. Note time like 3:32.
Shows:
11:49
